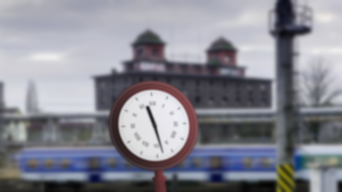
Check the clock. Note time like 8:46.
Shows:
11:28
